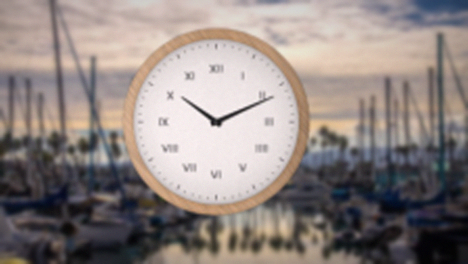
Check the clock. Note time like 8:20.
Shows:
10:11
